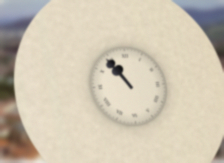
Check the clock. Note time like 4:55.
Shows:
10:54
